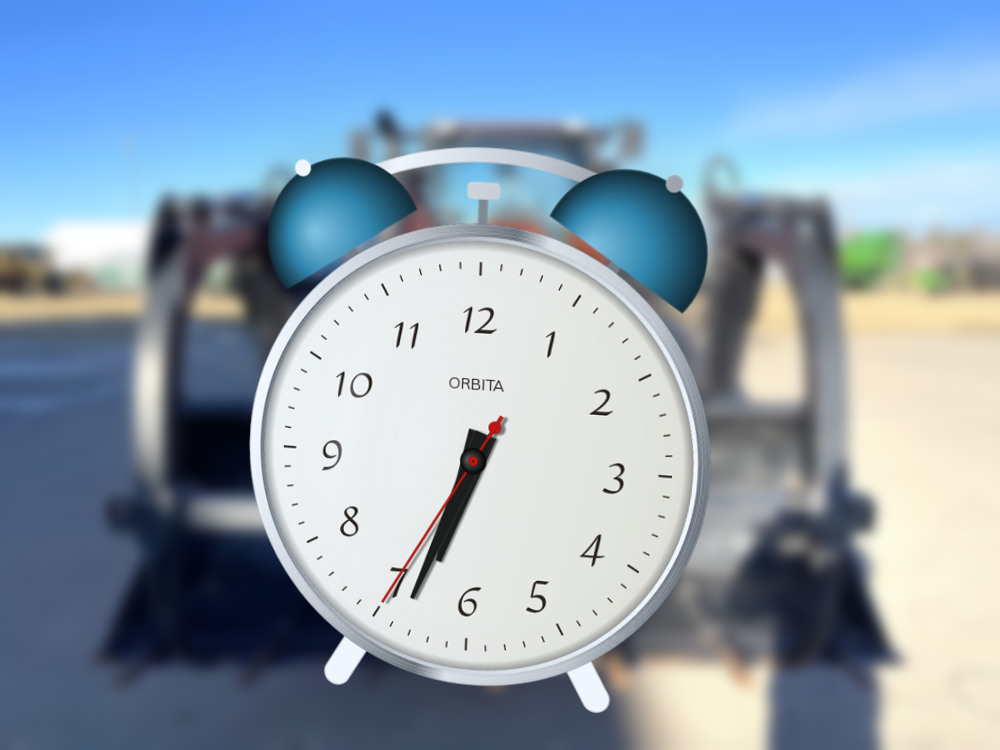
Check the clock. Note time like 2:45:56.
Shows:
6:33:35
